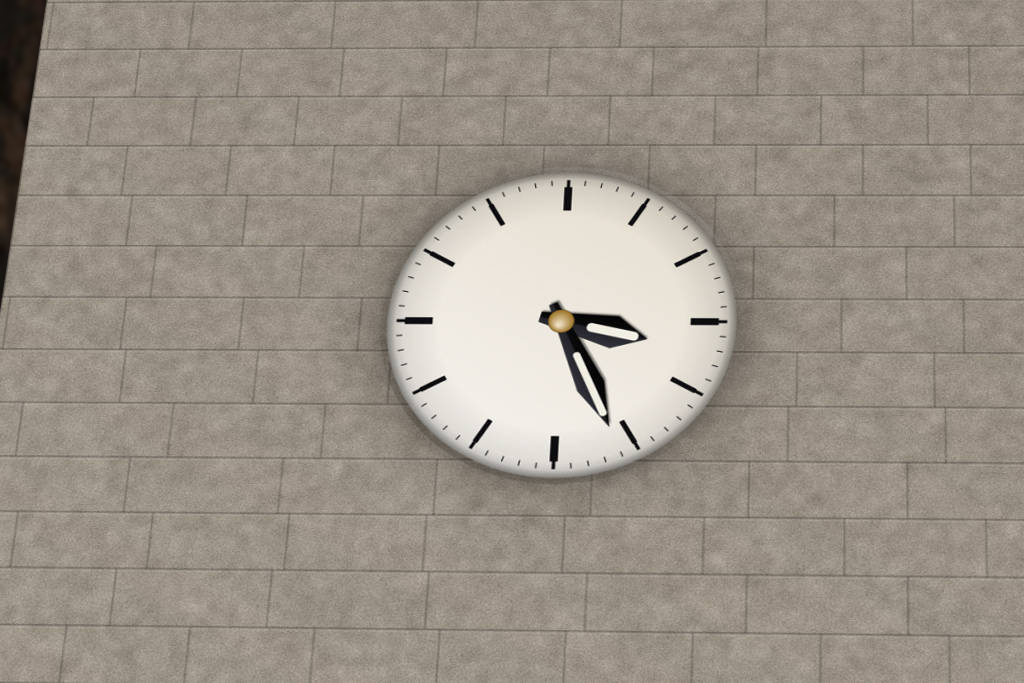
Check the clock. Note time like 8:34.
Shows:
3:26
